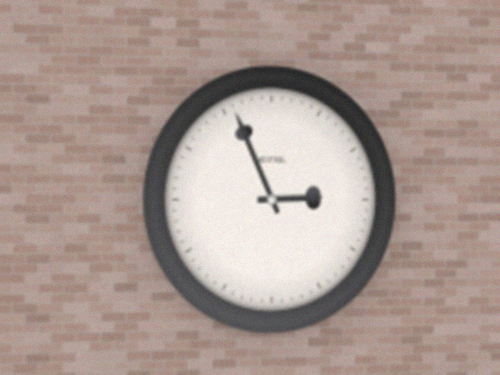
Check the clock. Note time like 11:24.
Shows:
2:56
